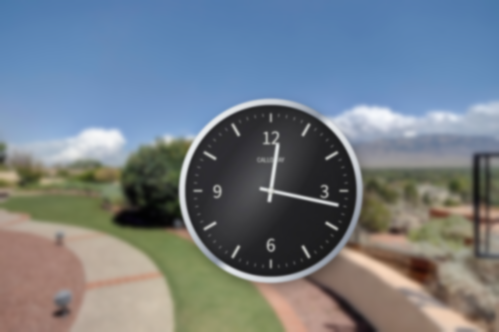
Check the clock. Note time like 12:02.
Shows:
12:17
